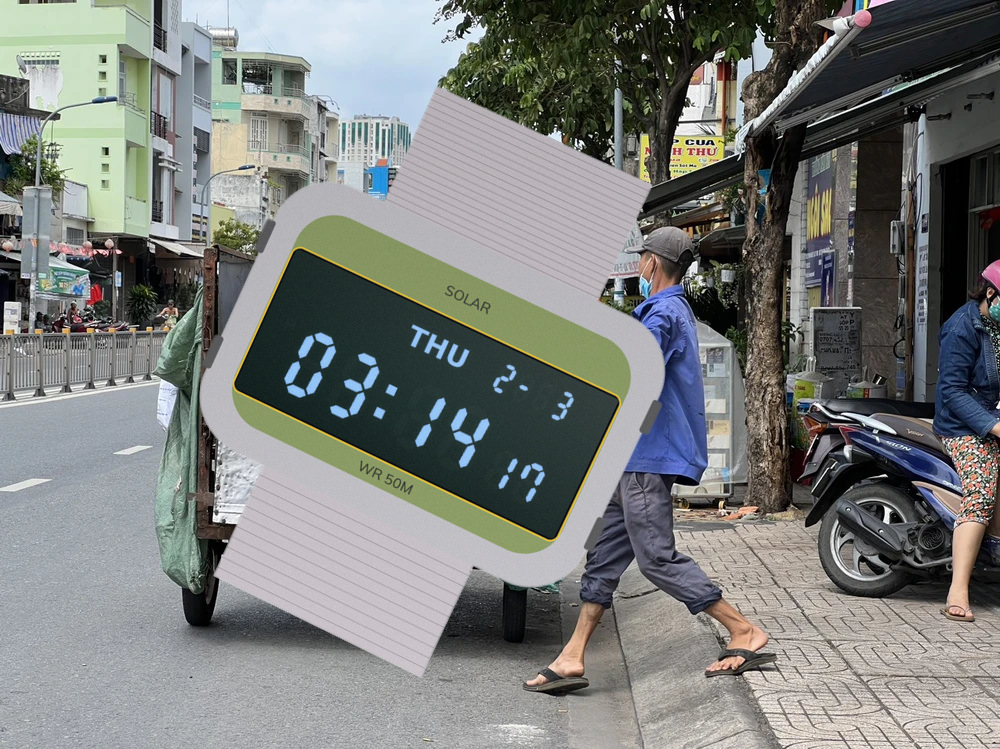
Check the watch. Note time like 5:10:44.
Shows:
3:14:17
